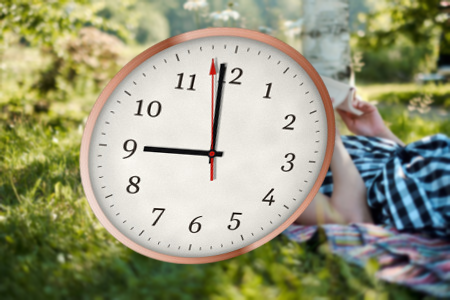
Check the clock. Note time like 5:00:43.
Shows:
8:58:58
